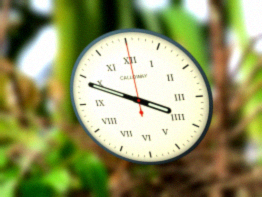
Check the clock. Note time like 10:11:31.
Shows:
3:49:00
